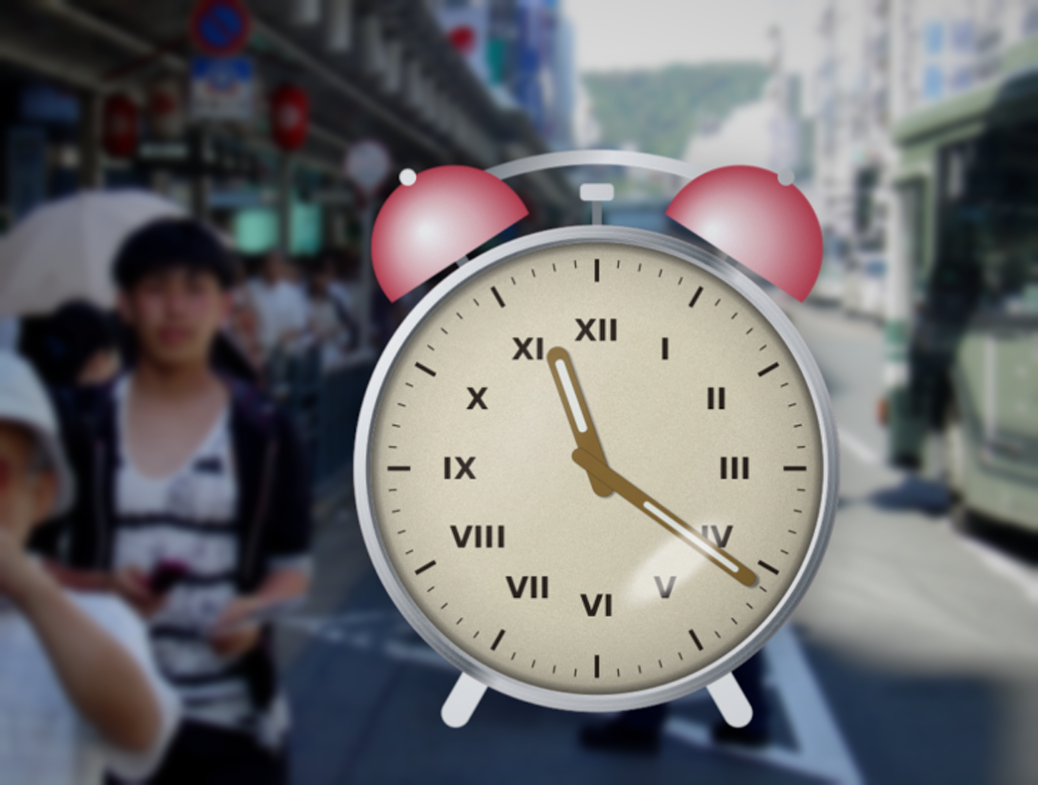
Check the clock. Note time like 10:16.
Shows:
11:21
